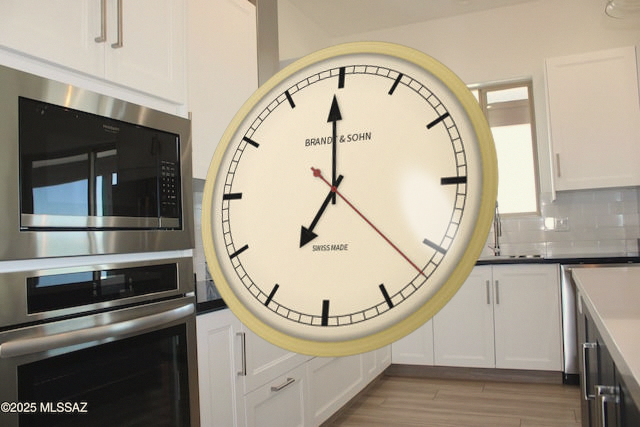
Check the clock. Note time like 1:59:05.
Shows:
6:59:22
